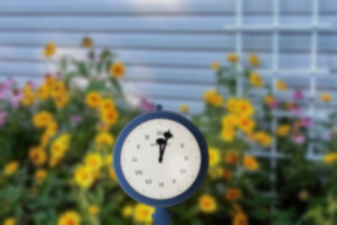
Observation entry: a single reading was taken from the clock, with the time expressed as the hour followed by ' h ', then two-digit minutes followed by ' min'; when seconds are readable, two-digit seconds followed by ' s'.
12 h 03 min
